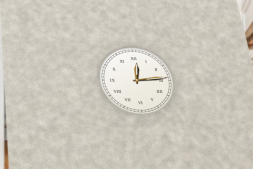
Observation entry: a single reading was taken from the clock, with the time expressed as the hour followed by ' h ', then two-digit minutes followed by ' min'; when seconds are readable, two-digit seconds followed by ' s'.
12 h 14 min
